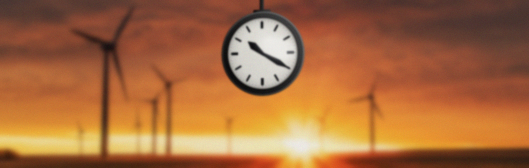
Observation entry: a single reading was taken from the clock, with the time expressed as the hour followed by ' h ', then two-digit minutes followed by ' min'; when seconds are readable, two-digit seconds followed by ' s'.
10 h 20 min
